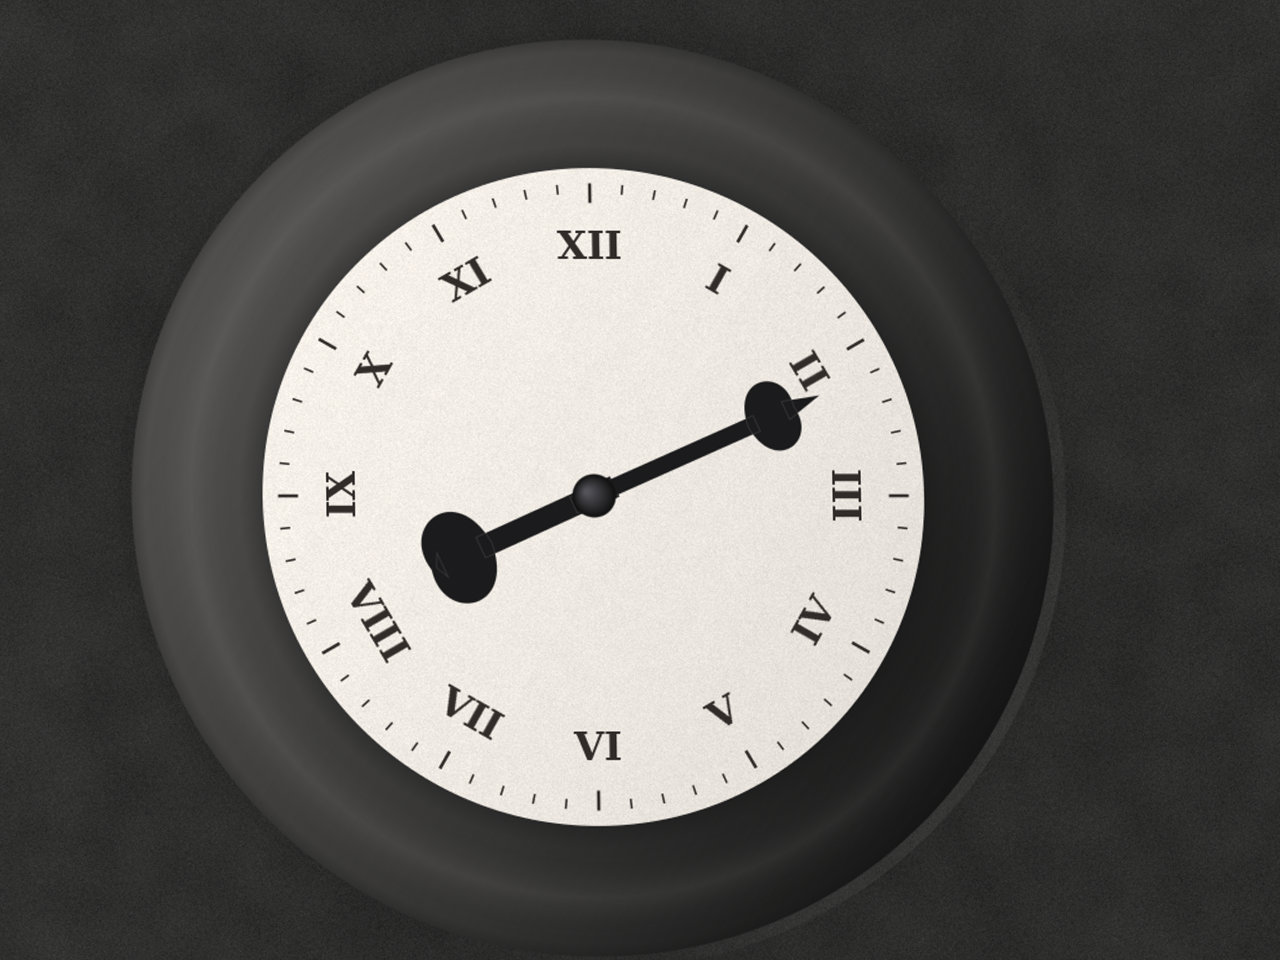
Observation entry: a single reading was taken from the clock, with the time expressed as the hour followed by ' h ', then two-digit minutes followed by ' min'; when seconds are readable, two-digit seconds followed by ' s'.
8 h 11 min
